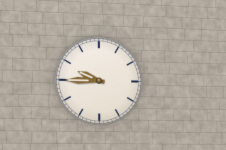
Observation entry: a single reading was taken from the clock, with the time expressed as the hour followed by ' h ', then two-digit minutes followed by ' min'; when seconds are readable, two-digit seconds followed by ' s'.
9 h 45 min
